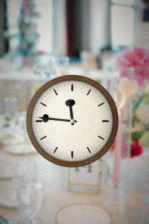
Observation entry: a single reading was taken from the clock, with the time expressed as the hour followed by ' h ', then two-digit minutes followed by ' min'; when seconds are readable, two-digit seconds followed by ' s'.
11 h 46 min
